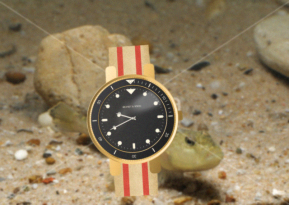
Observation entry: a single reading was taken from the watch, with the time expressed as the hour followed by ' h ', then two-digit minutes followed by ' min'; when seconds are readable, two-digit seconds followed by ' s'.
9 h 41 min
